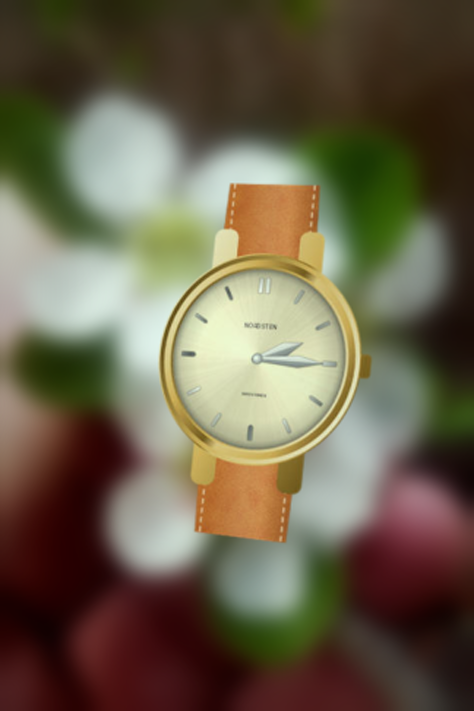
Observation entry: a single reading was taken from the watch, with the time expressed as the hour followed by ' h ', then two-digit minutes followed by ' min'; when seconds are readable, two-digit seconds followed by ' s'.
2 h 15 min
